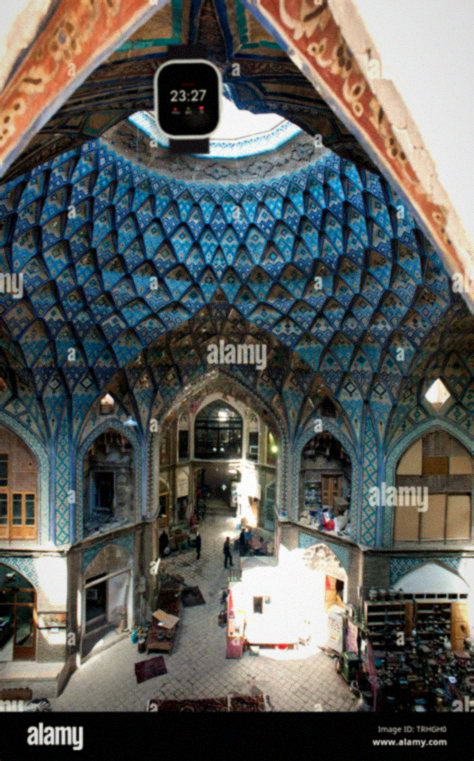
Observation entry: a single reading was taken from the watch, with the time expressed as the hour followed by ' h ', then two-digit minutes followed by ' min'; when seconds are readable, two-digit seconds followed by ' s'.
23 h 27 min
